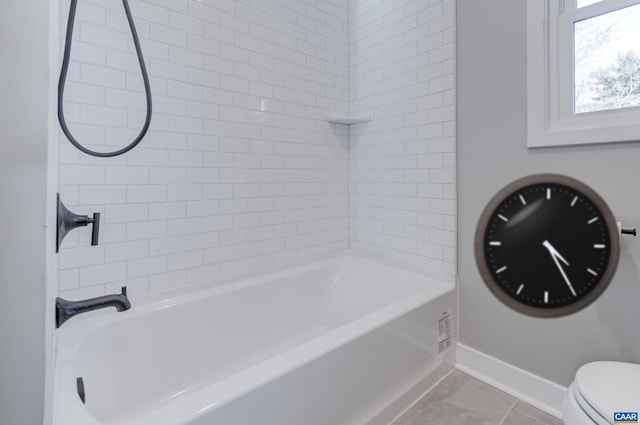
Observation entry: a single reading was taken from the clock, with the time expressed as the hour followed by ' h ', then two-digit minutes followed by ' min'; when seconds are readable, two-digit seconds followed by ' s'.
4 h 25 min
